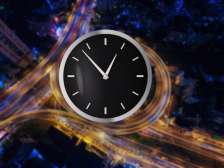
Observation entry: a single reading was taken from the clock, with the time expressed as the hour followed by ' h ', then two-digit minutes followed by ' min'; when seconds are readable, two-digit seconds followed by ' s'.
12 h 53 min
